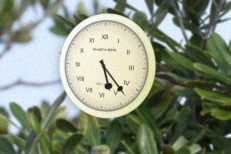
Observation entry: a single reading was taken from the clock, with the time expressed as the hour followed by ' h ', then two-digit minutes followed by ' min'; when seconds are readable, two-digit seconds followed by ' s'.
5 h 23 min
